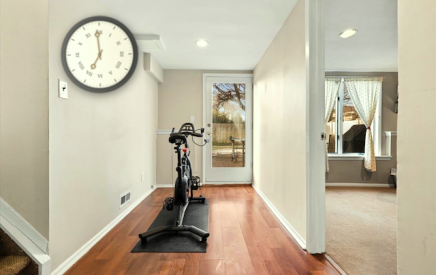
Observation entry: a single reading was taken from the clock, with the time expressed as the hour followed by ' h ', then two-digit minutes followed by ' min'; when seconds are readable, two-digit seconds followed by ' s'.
6 h 59 min
